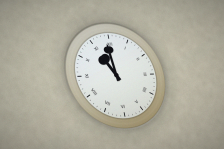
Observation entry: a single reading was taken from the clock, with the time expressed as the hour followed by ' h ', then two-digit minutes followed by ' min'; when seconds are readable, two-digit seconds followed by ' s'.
10 h 59 min
